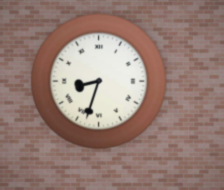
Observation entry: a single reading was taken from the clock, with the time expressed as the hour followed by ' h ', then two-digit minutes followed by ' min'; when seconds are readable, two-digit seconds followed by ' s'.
8 h 33 min
